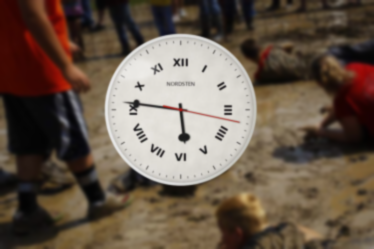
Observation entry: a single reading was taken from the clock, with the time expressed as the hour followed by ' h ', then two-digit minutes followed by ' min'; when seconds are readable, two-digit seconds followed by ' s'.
5 h 46 min 17 s
